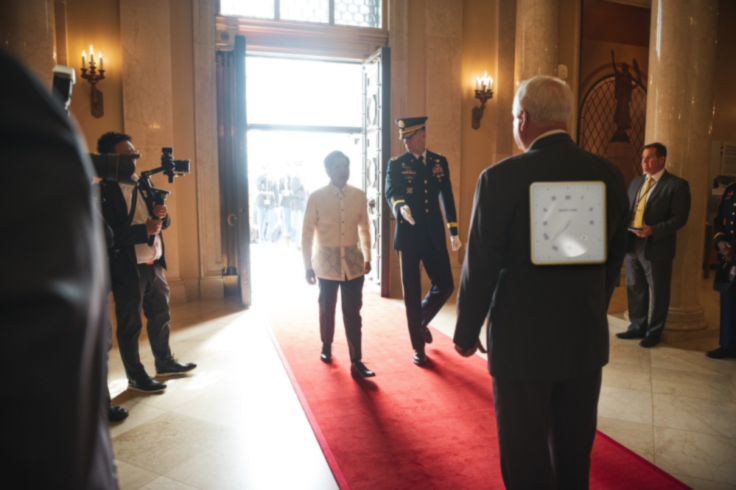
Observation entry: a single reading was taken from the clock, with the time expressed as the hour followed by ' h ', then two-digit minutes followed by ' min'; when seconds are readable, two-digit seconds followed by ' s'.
7 h 37 min
